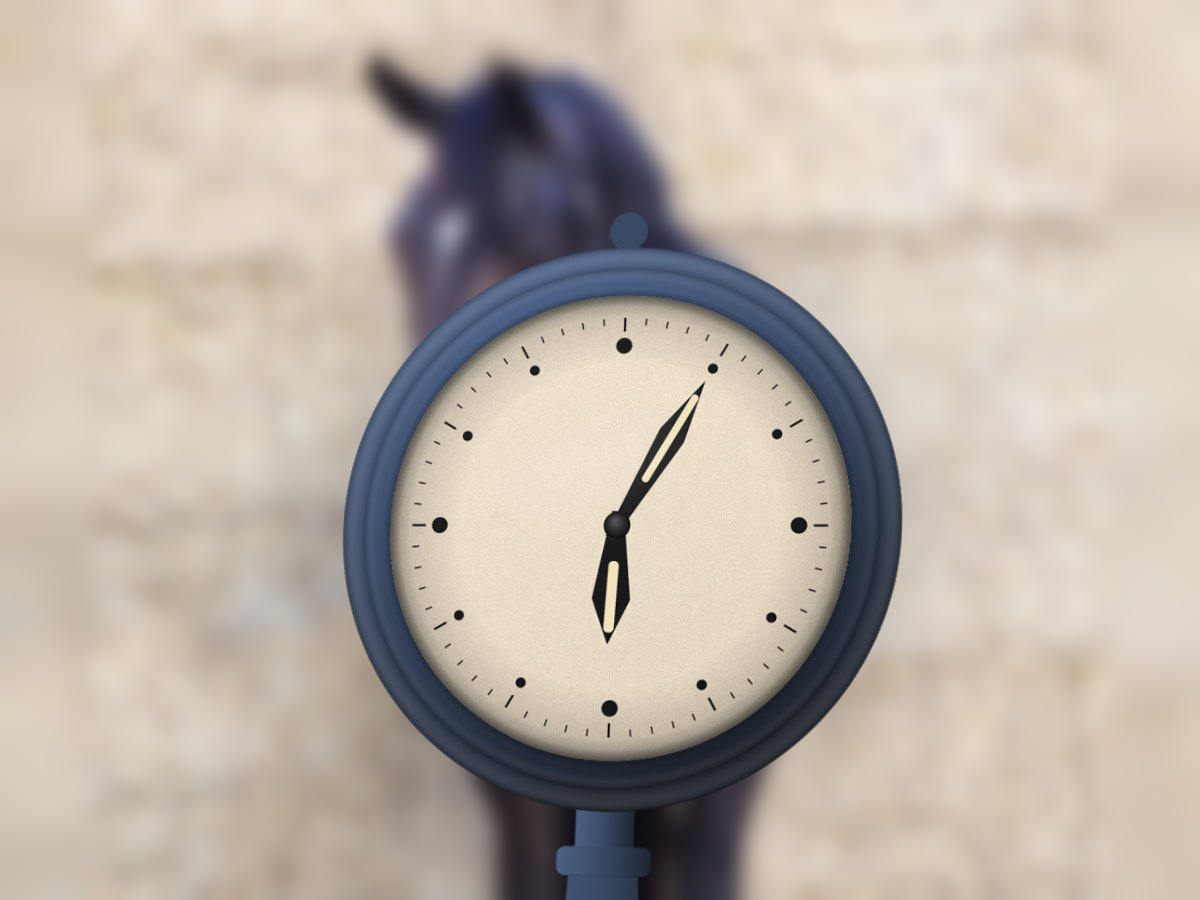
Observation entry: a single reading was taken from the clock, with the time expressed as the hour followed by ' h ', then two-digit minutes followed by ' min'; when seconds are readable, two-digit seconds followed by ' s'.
6 h 05 min
